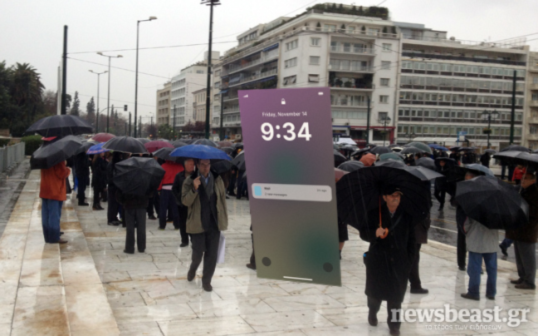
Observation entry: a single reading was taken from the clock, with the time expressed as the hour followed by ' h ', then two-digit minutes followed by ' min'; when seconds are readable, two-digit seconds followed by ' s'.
9 h 34 min
